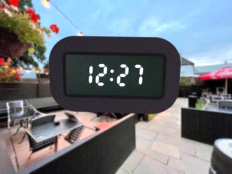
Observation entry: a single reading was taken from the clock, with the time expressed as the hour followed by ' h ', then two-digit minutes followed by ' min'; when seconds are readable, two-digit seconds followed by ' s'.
12 h 27 min
